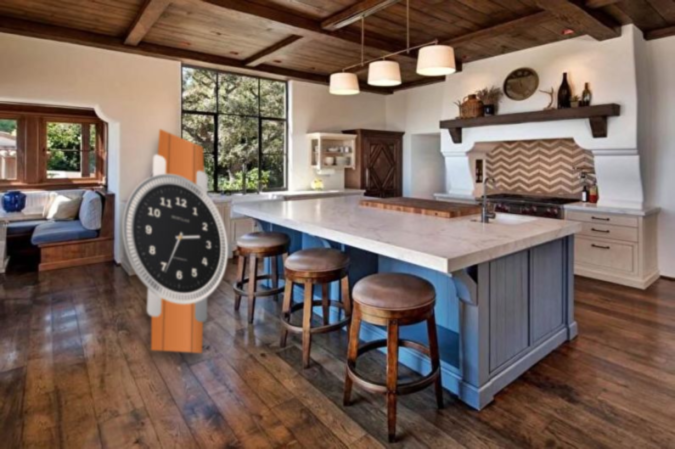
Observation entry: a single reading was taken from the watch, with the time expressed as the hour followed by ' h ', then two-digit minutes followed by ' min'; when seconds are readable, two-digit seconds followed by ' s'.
2 h 34 min
